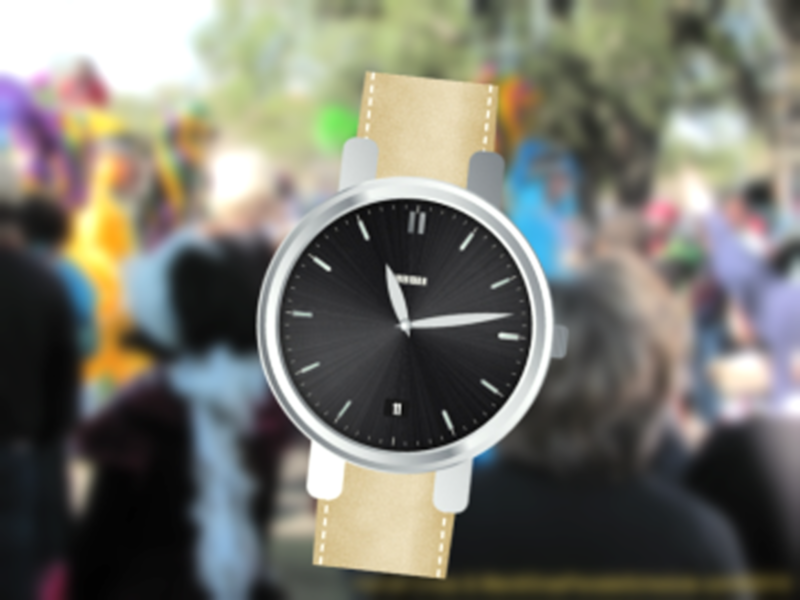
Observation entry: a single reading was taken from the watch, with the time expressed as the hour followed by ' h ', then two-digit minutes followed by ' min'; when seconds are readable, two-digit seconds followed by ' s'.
11 h 13 min
